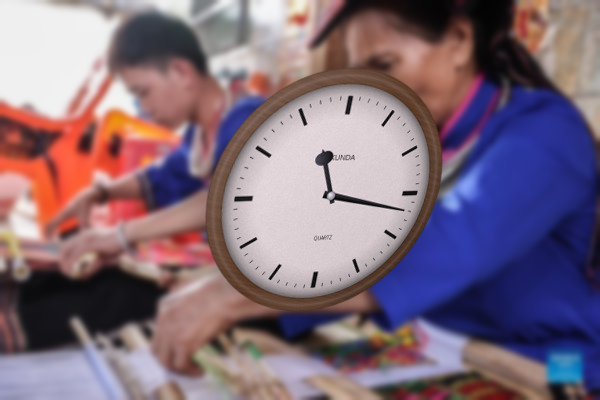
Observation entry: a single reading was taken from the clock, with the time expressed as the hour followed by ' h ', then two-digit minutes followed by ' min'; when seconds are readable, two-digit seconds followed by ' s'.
11 h 17 min
